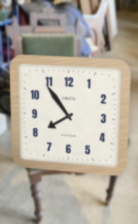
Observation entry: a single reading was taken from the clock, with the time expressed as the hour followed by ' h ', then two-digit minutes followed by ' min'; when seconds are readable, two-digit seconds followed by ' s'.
7 h 54 min
